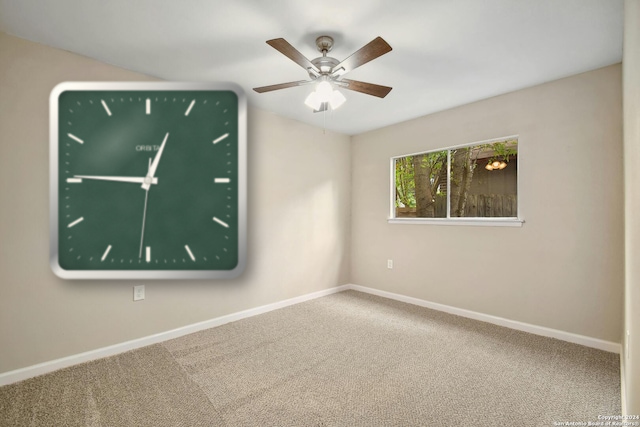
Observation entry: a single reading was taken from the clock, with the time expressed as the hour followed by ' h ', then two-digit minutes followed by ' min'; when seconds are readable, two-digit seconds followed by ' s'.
12 h 45 min 31 s
